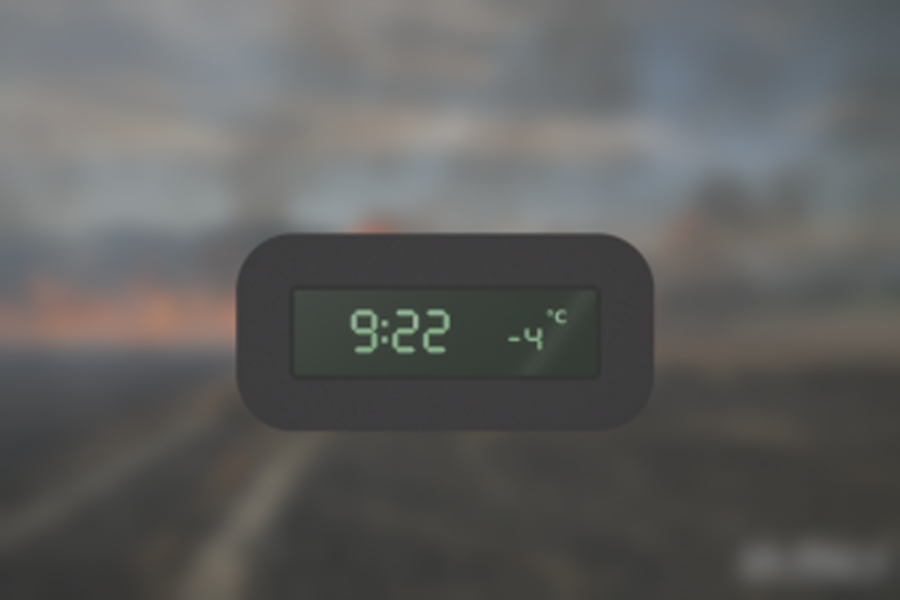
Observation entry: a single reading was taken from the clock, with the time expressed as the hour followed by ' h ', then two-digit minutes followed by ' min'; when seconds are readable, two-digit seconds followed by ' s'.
9 h 22 min
